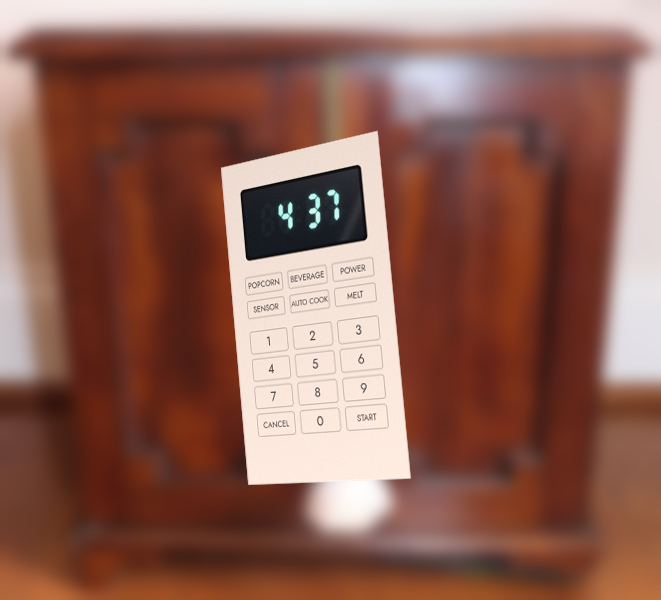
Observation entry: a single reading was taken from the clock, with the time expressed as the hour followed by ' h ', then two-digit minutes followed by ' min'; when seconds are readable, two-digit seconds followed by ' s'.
4 h 37 min
